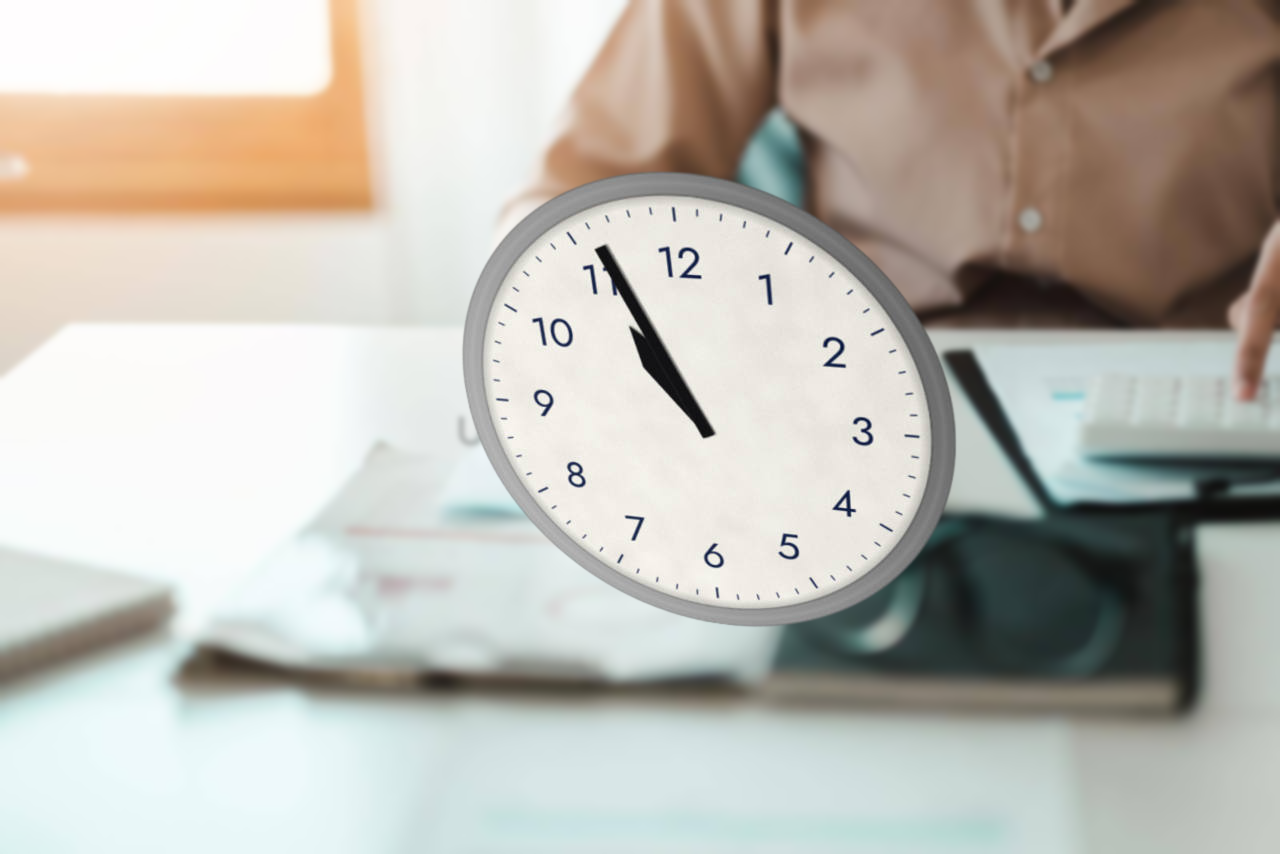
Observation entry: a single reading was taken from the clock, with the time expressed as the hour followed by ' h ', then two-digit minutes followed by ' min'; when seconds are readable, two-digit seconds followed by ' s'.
10 h 56 min
